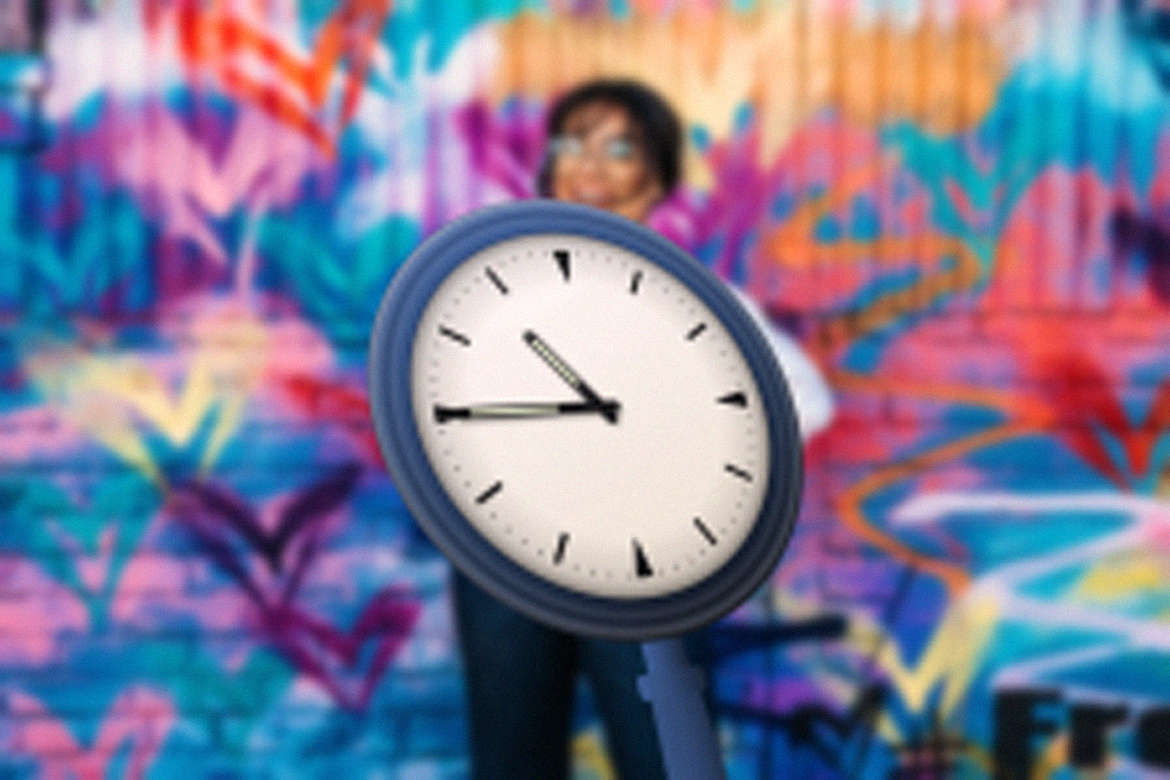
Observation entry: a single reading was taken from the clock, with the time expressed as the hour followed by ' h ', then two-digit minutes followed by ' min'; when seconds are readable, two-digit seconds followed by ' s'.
10 h 45 min
